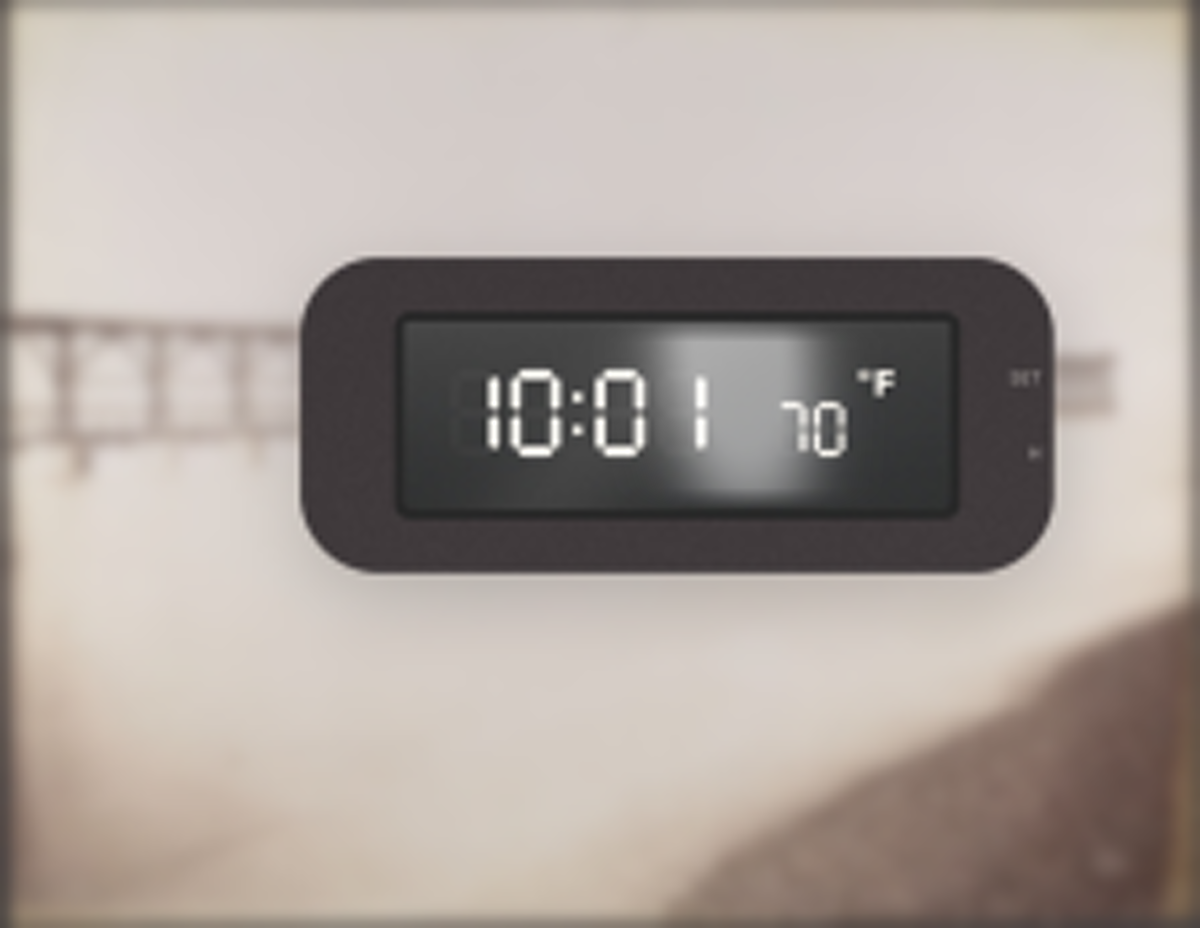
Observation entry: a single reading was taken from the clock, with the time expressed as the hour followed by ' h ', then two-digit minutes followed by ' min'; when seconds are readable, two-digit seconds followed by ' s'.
10 h 01 min
